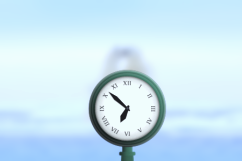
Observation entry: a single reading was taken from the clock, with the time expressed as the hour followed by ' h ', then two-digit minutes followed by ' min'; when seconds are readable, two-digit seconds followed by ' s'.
6 h 52 min
